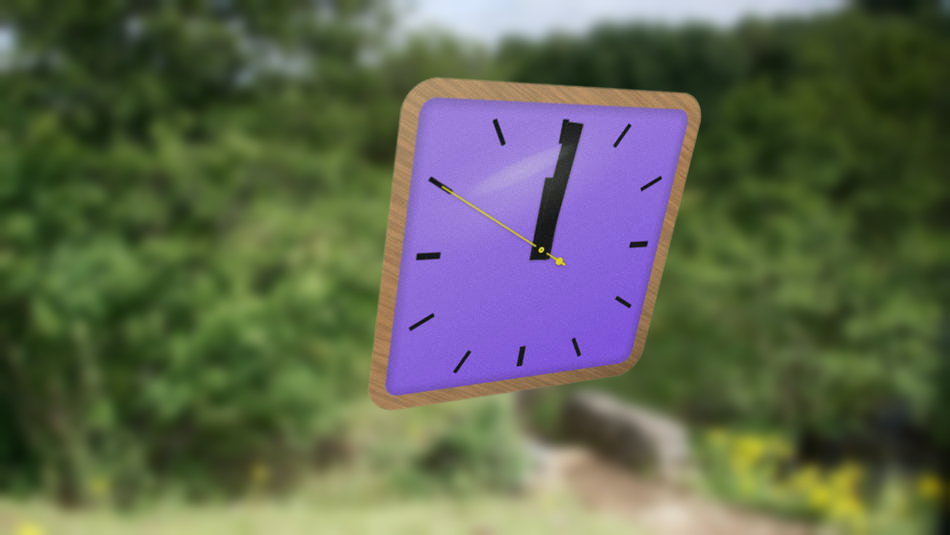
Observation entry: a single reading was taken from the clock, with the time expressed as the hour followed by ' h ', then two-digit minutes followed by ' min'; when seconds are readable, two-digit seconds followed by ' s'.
12 h 00 min 50 s
